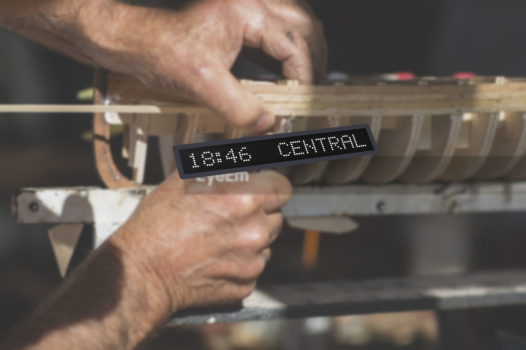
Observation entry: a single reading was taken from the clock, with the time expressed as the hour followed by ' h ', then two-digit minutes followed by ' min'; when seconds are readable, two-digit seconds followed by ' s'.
18 h 46 min
